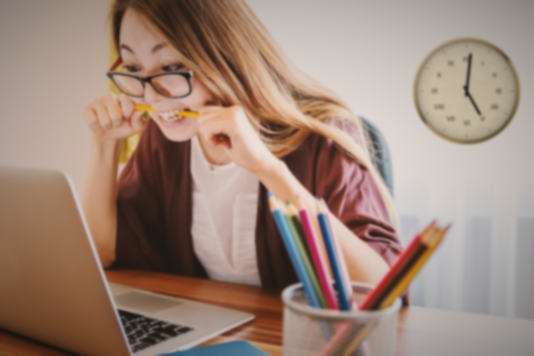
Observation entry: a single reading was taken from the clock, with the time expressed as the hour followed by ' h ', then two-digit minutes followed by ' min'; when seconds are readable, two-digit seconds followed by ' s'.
5 h 01 min
